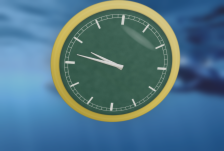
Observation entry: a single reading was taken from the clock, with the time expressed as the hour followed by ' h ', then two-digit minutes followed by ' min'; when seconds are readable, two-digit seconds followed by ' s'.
9 h 47 min
